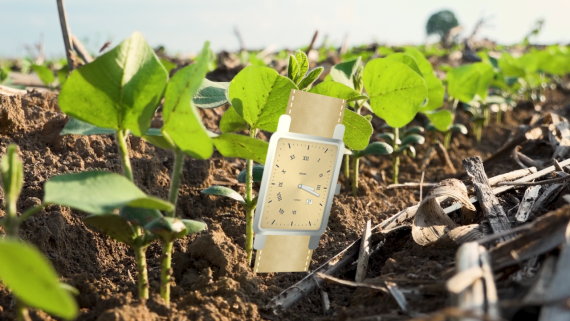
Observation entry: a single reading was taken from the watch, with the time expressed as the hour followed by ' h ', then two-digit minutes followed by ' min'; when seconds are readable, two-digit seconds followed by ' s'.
3 h 18 min
